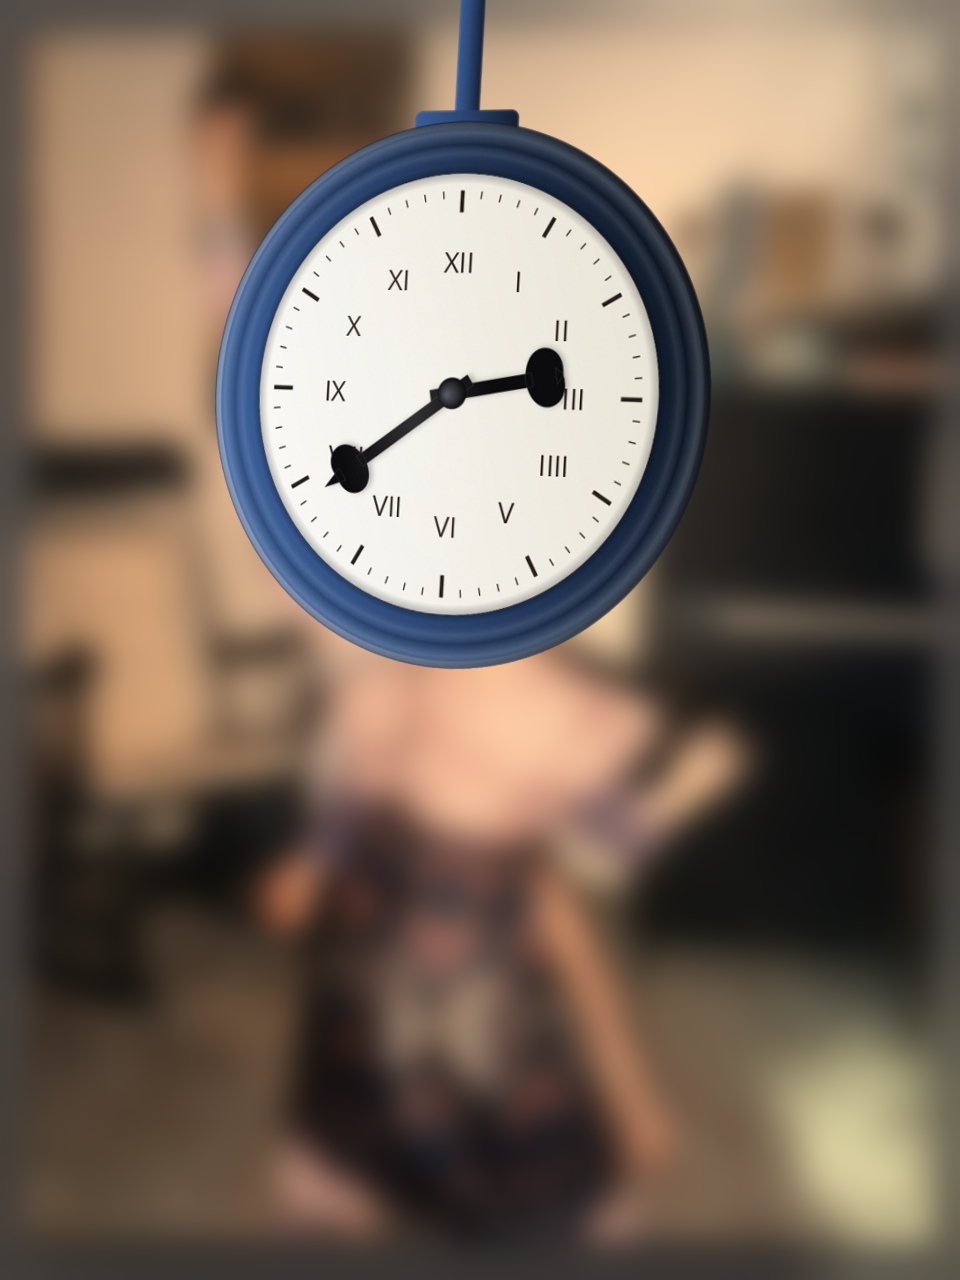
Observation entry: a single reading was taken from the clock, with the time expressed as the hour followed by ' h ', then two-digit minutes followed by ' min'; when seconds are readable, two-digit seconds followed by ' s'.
2 h 39 min
